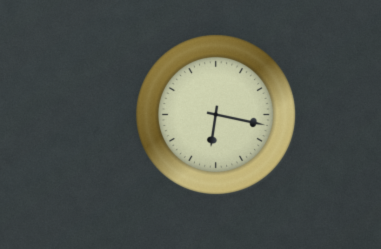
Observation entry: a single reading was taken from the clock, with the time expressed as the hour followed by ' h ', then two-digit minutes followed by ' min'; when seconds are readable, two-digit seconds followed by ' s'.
6 h 17 min
